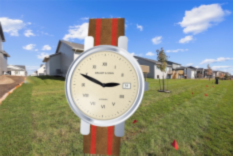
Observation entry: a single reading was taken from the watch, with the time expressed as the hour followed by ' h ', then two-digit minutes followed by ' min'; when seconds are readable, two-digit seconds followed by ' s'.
2 h 49 min
